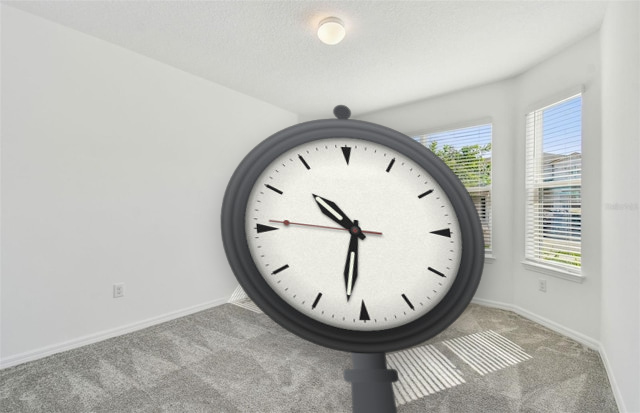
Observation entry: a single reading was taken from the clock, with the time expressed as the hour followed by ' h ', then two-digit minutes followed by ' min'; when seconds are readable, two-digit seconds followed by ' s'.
10 h 31 min 46 s
